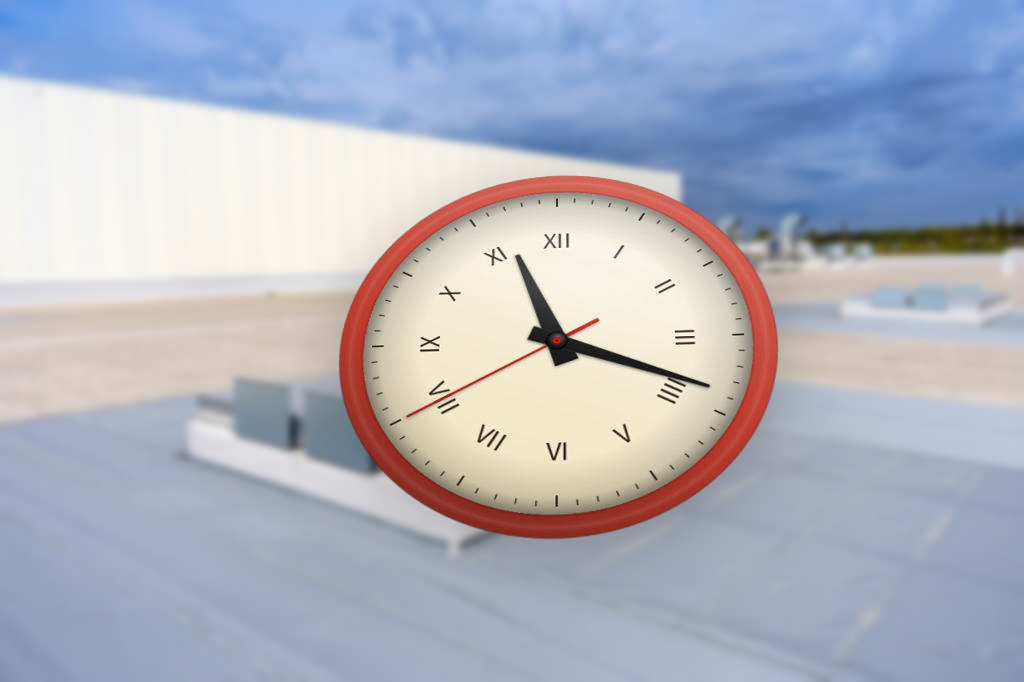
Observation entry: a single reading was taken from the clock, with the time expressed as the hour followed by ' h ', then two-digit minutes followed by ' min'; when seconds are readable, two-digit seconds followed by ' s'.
11 h 18 min 40 s
